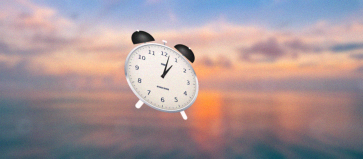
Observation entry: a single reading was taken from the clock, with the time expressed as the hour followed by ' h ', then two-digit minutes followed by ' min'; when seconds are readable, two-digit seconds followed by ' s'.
1 h 02 min
